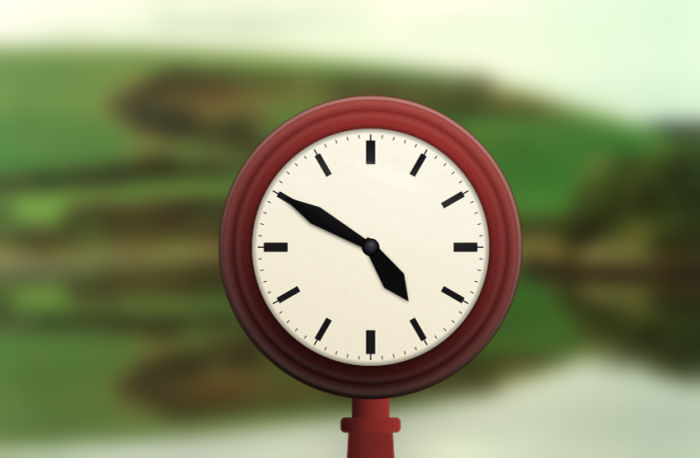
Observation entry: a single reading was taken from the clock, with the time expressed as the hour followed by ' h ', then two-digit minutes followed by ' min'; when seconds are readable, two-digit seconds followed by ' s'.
4 h 50 min
